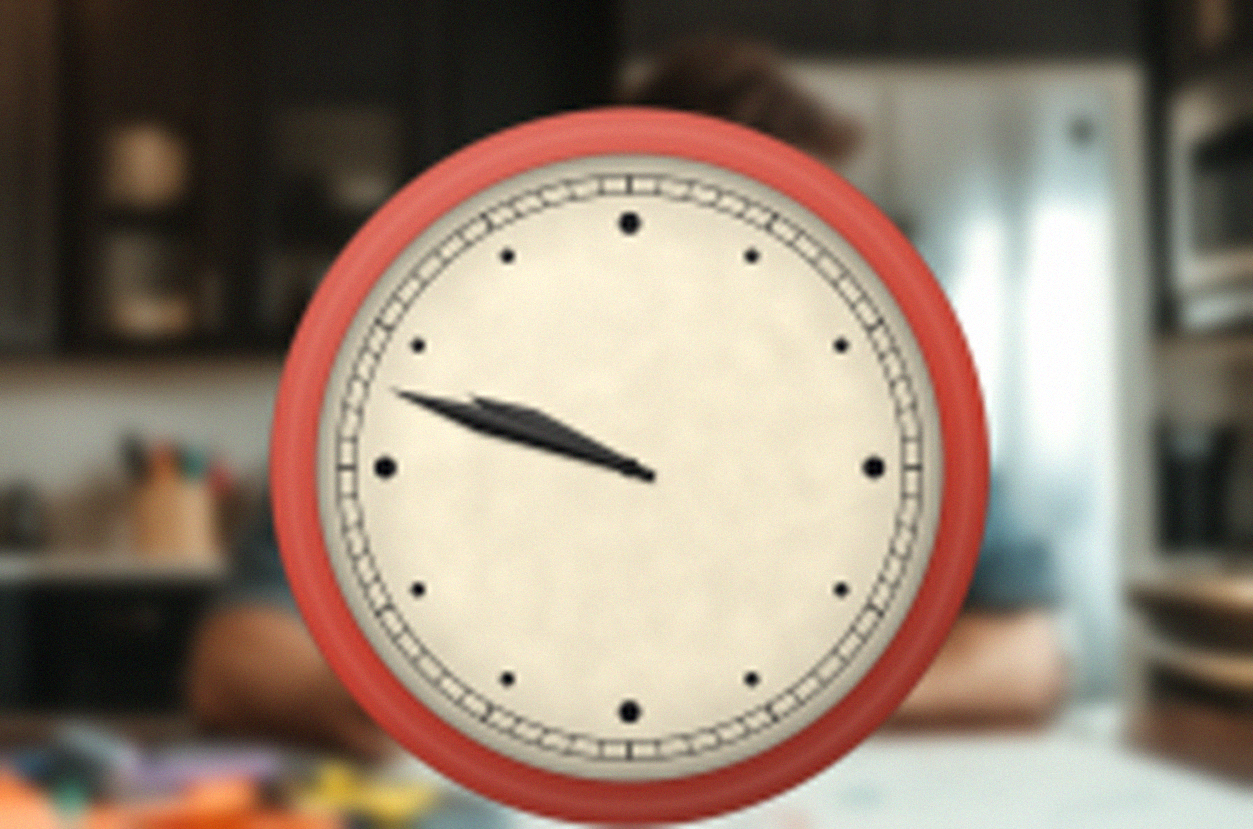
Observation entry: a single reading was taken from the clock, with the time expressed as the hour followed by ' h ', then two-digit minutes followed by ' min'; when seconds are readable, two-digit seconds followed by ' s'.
9 h 48 min
